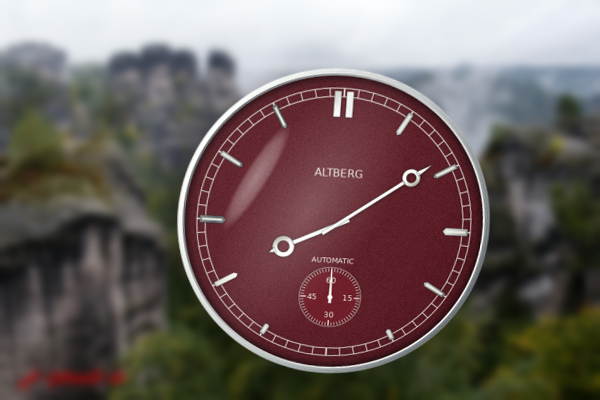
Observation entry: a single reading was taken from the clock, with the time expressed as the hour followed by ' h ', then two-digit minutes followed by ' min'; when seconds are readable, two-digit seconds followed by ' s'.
8 h 09 min
